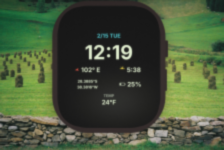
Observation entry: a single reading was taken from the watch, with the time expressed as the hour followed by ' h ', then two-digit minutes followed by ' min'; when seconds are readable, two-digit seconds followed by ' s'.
12 h 19 min
